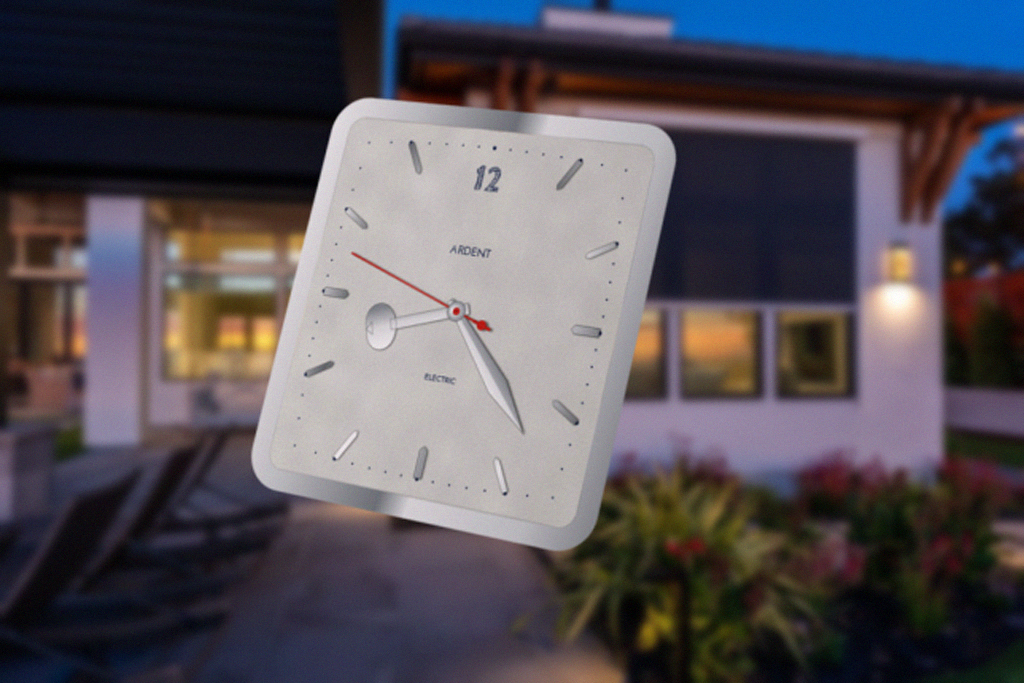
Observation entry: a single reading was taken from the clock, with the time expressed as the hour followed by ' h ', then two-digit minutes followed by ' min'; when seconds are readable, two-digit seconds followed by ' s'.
8 h 22 min 48 s
